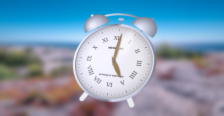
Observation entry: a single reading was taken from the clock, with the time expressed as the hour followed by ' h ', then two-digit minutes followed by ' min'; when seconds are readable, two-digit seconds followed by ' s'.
5 h 01 min
